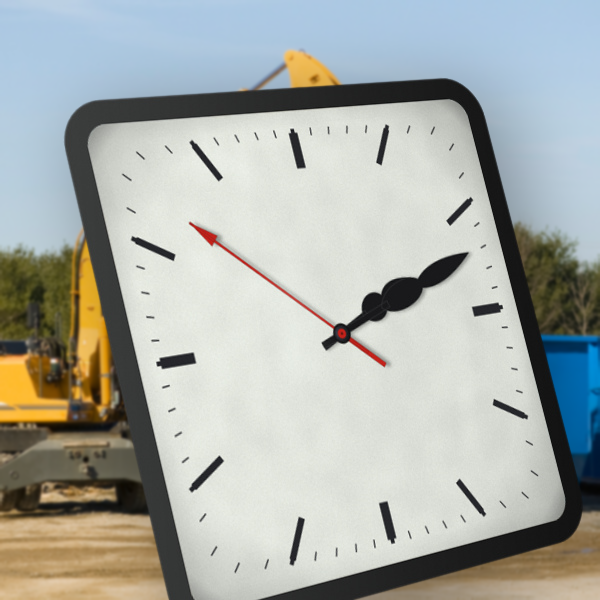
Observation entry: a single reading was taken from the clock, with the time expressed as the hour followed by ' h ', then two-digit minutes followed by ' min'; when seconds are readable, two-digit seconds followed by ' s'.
2 h 11 min 52 s
